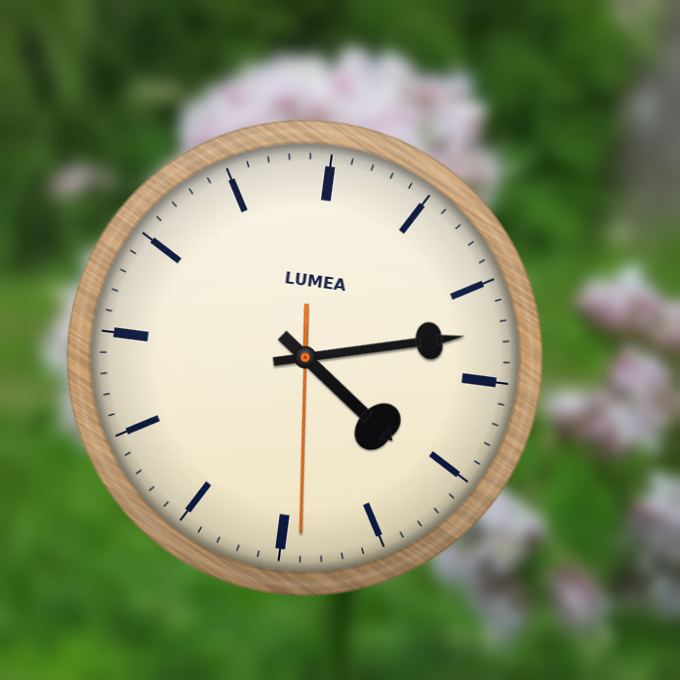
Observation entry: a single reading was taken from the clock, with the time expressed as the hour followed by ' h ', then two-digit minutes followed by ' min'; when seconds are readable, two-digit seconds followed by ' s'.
4 h 12 min 29 s
